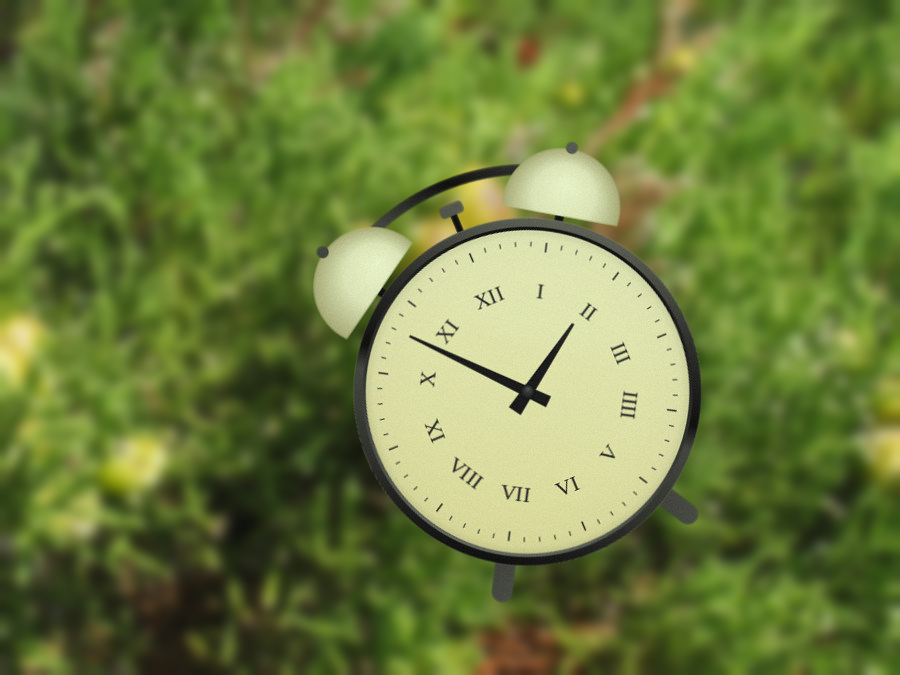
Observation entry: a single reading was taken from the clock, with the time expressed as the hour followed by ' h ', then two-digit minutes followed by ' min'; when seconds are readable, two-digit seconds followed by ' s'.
1 h 53 min
